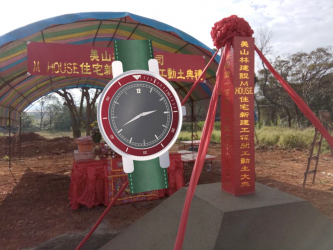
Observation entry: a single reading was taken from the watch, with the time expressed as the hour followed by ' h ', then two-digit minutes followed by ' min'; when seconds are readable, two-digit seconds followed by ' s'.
2 h 41 min
